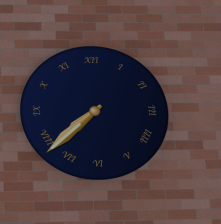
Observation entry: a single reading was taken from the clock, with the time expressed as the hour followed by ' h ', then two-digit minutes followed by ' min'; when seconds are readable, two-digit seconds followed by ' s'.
7 h 38 min
